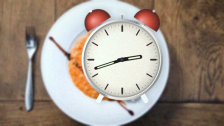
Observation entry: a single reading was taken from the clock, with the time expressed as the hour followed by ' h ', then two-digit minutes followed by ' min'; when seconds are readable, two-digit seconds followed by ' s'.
2 h 42 min
